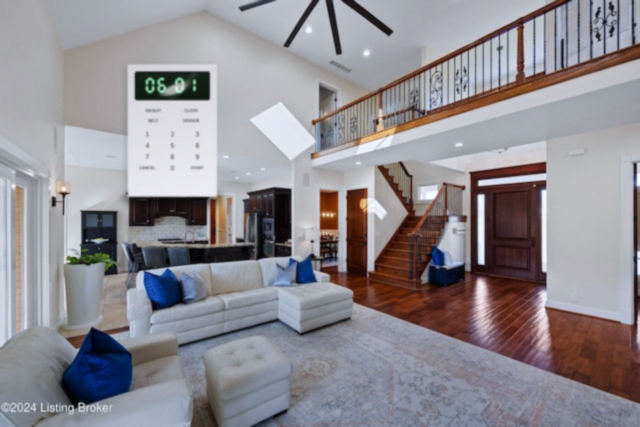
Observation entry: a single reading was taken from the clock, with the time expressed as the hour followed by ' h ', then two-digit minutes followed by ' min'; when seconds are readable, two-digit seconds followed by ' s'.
6 h 01 min
